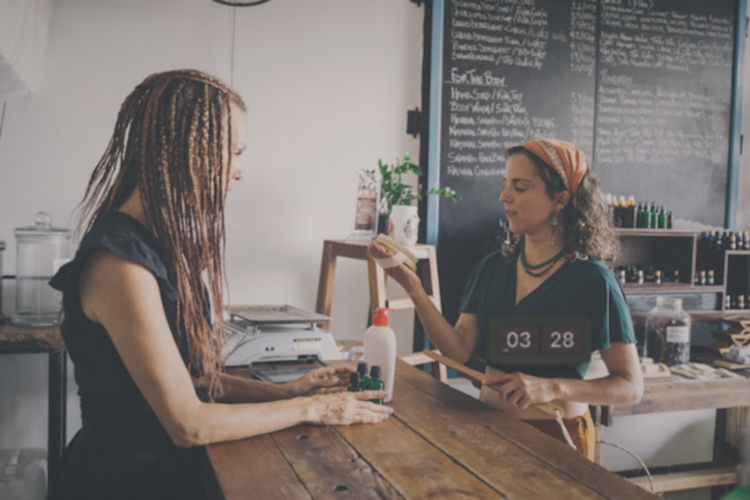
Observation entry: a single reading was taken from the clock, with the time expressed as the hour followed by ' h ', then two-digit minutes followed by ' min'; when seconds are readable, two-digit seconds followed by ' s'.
3 h 28 min
